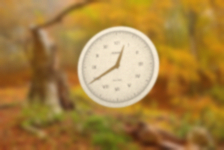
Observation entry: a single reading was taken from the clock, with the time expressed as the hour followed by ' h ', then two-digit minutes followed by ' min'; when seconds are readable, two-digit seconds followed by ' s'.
12 h 40 min
